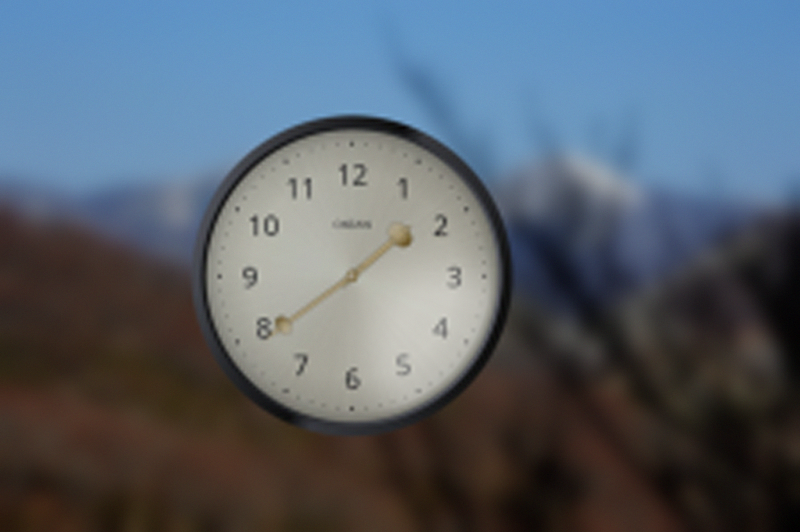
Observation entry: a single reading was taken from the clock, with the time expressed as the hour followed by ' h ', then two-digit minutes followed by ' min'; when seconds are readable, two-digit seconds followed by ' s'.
1 h 39 min
